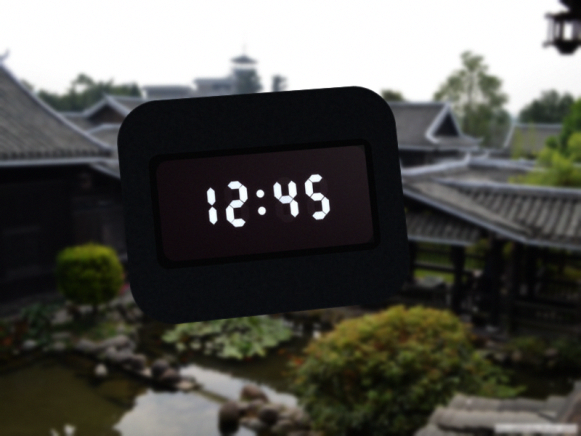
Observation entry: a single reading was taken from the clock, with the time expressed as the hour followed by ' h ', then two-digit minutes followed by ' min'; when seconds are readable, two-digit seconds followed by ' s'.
12 h 45 min
